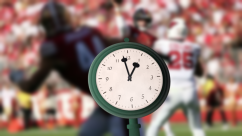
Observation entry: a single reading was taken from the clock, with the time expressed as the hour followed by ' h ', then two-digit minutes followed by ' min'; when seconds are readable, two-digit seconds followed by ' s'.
12 h 58 min
